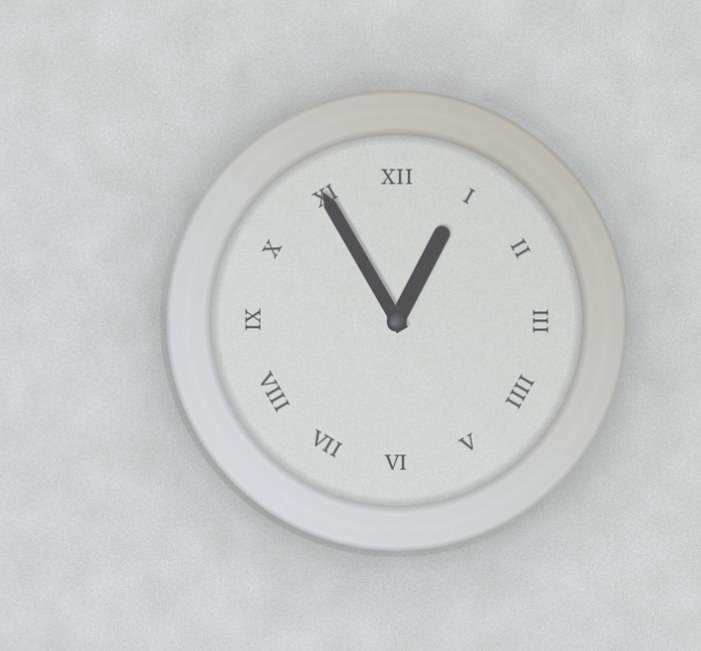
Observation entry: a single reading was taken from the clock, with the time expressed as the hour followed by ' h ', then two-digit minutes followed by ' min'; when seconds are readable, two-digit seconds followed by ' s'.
12 h 55 min
